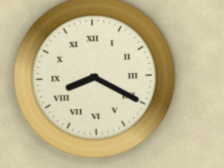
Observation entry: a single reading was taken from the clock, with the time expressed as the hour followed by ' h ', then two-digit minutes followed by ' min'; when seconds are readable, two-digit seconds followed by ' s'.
8 h 20 min
